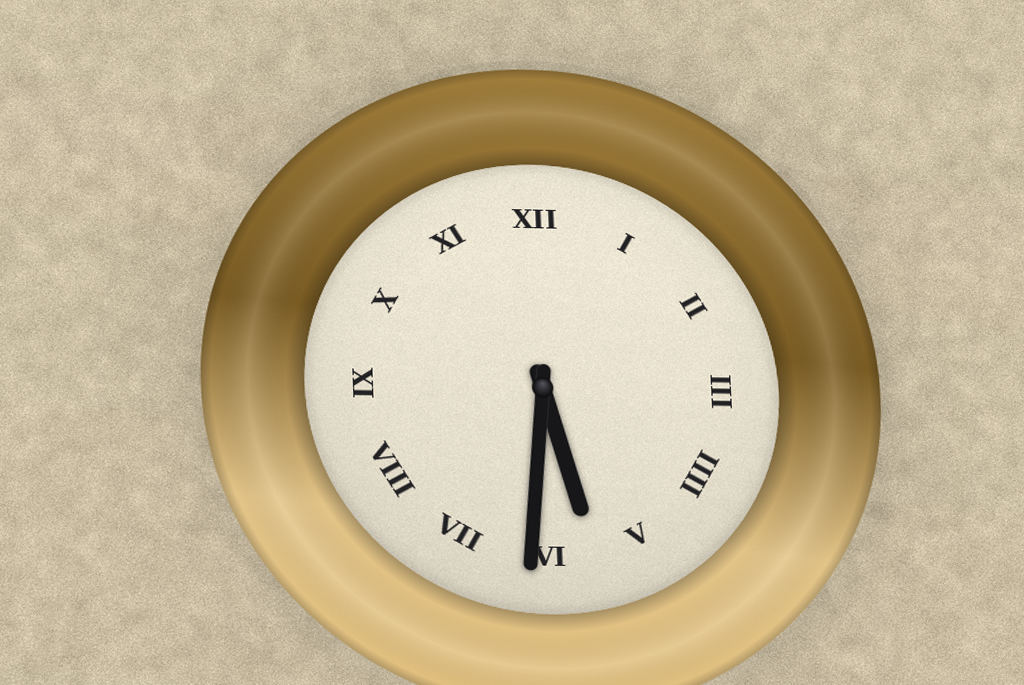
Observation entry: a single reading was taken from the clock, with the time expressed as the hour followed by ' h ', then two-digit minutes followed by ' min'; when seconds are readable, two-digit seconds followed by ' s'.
5 h 31 min
